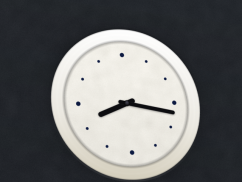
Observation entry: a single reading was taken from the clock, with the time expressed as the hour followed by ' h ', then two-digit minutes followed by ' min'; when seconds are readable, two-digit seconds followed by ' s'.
8 h 17 min
